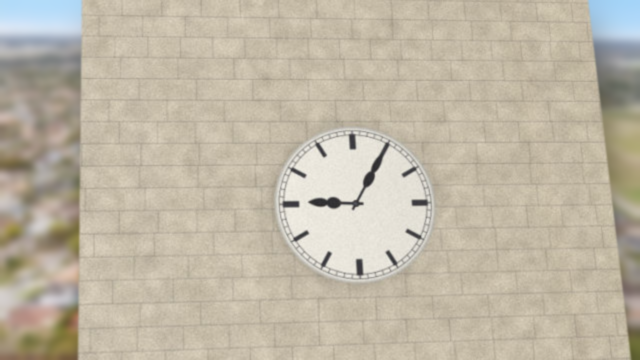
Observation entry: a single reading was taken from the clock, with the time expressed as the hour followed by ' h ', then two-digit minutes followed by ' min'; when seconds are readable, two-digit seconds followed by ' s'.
9 h 05 min
